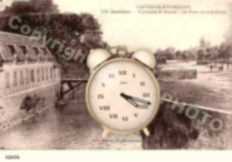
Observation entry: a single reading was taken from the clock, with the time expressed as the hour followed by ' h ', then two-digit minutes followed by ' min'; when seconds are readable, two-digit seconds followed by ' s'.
4 h 18 min
